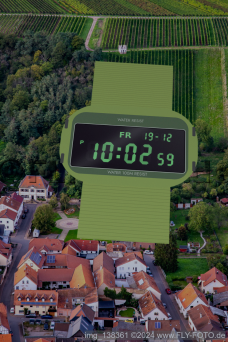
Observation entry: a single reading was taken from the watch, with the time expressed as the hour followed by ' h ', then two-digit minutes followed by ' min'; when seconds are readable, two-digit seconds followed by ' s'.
10 h 02 min 59 s
